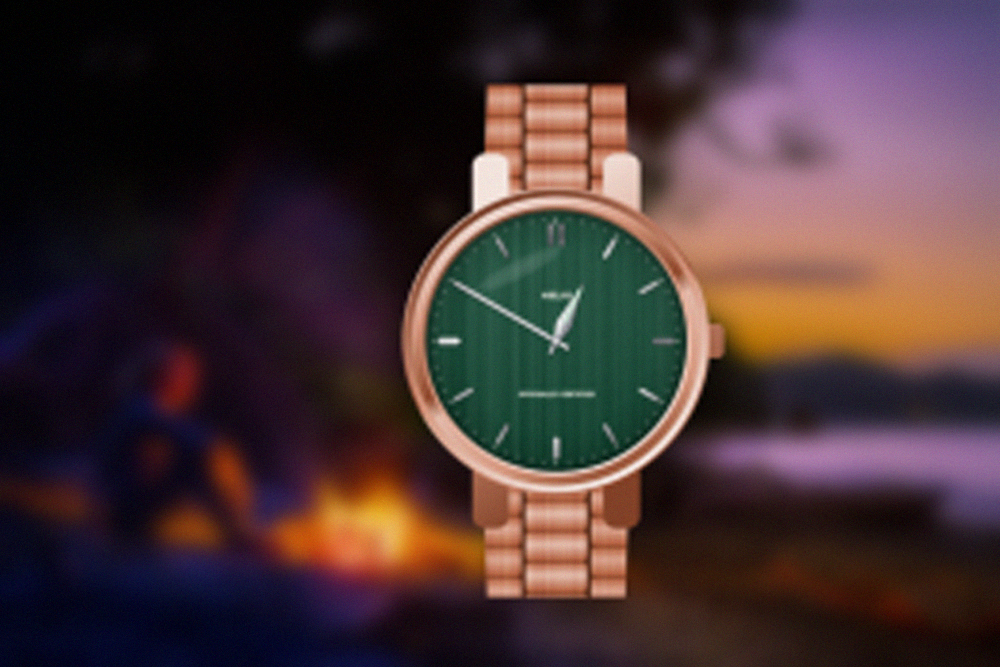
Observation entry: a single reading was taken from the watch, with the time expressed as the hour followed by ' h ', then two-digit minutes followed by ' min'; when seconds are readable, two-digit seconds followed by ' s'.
12 h 50 min
